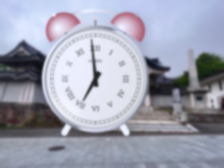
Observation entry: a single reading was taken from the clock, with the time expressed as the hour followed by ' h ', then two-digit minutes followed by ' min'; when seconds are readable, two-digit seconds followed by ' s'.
6 h 59 min
